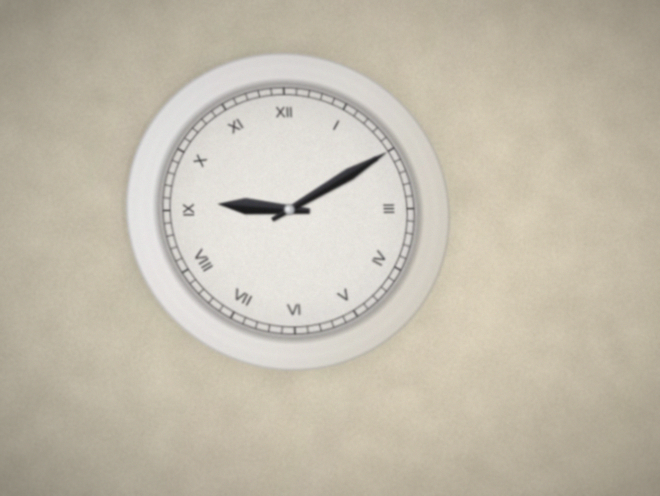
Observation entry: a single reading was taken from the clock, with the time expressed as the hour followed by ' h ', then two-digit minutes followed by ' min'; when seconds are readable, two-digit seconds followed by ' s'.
9 h 10 min
